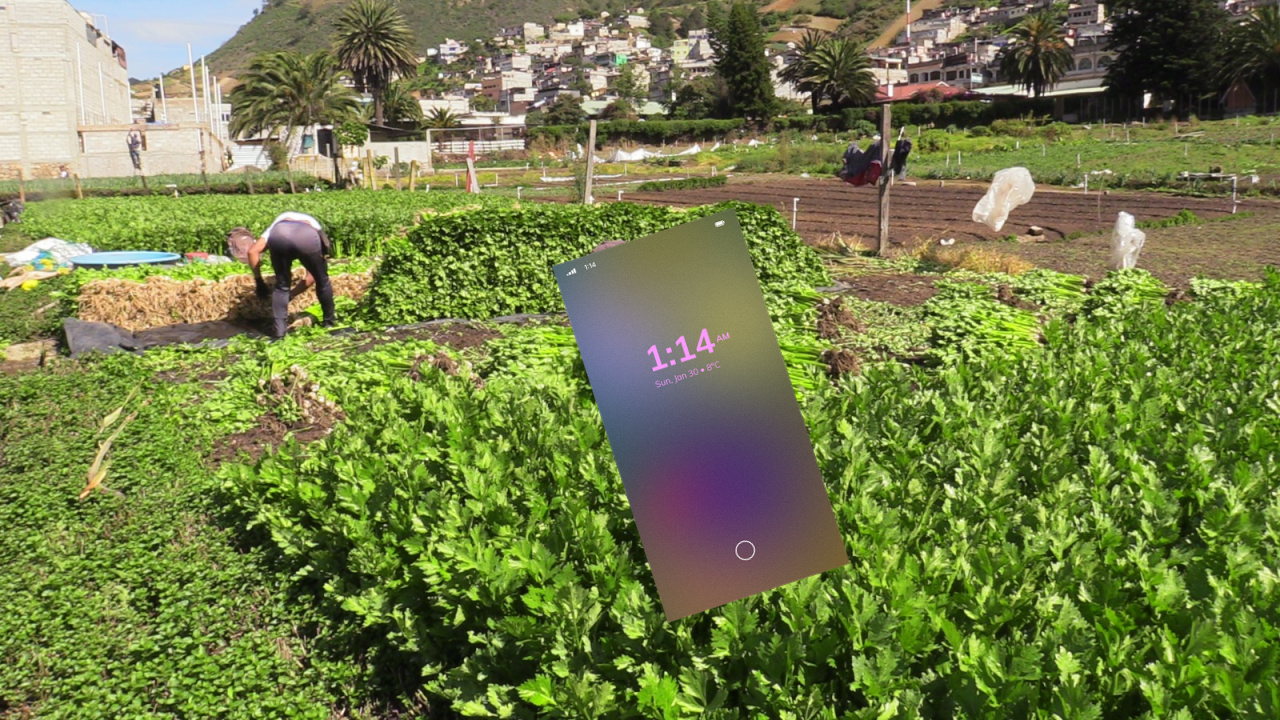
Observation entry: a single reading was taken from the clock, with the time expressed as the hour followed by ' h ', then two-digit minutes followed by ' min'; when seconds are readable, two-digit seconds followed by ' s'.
1 h 14 min
